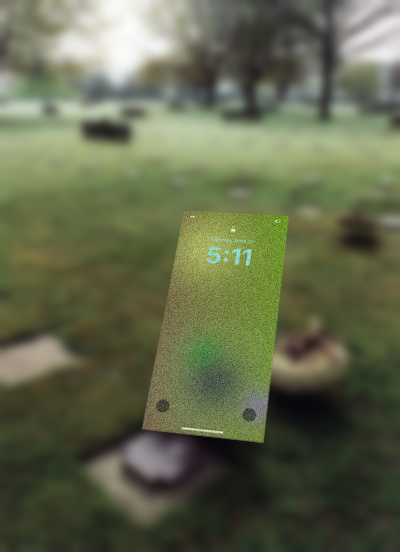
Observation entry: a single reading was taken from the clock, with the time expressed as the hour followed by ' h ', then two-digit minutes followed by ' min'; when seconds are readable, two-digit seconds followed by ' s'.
5 h 11 min
